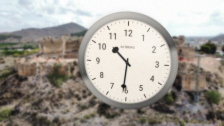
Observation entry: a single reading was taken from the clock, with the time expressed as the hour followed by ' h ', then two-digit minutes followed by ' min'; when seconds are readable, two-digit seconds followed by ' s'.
10 h 31 min
